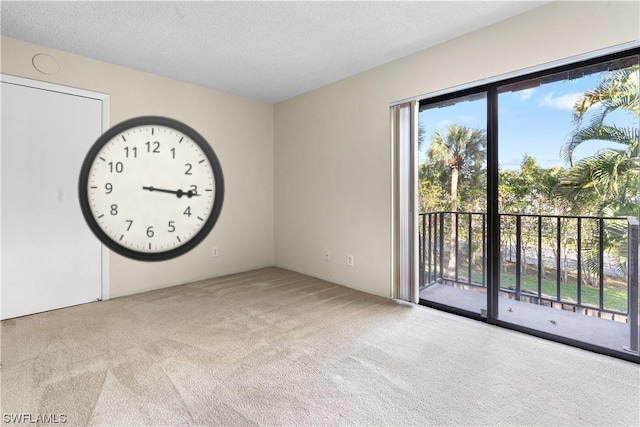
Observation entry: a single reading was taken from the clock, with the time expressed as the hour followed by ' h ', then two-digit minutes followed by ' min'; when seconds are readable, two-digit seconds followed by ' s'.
3 h 16 min
